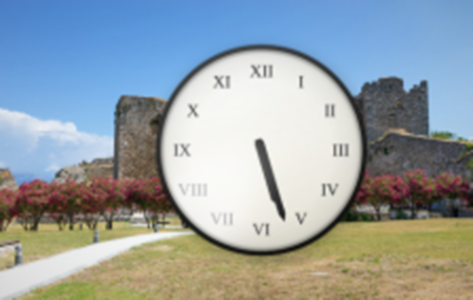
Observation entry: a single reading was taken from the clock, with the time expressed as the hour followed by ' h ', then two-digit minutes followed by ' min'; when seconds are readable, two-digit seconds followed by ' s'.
5 h 27 min
